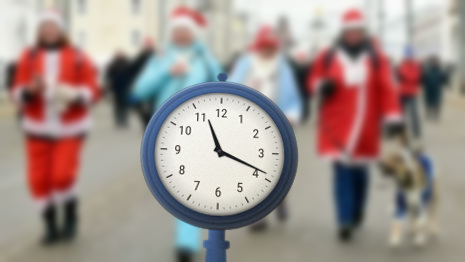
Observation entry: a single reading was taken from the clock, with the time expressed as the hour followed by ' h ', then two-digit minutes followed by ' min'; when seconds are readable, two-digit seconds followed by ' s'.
11 h 19 min
